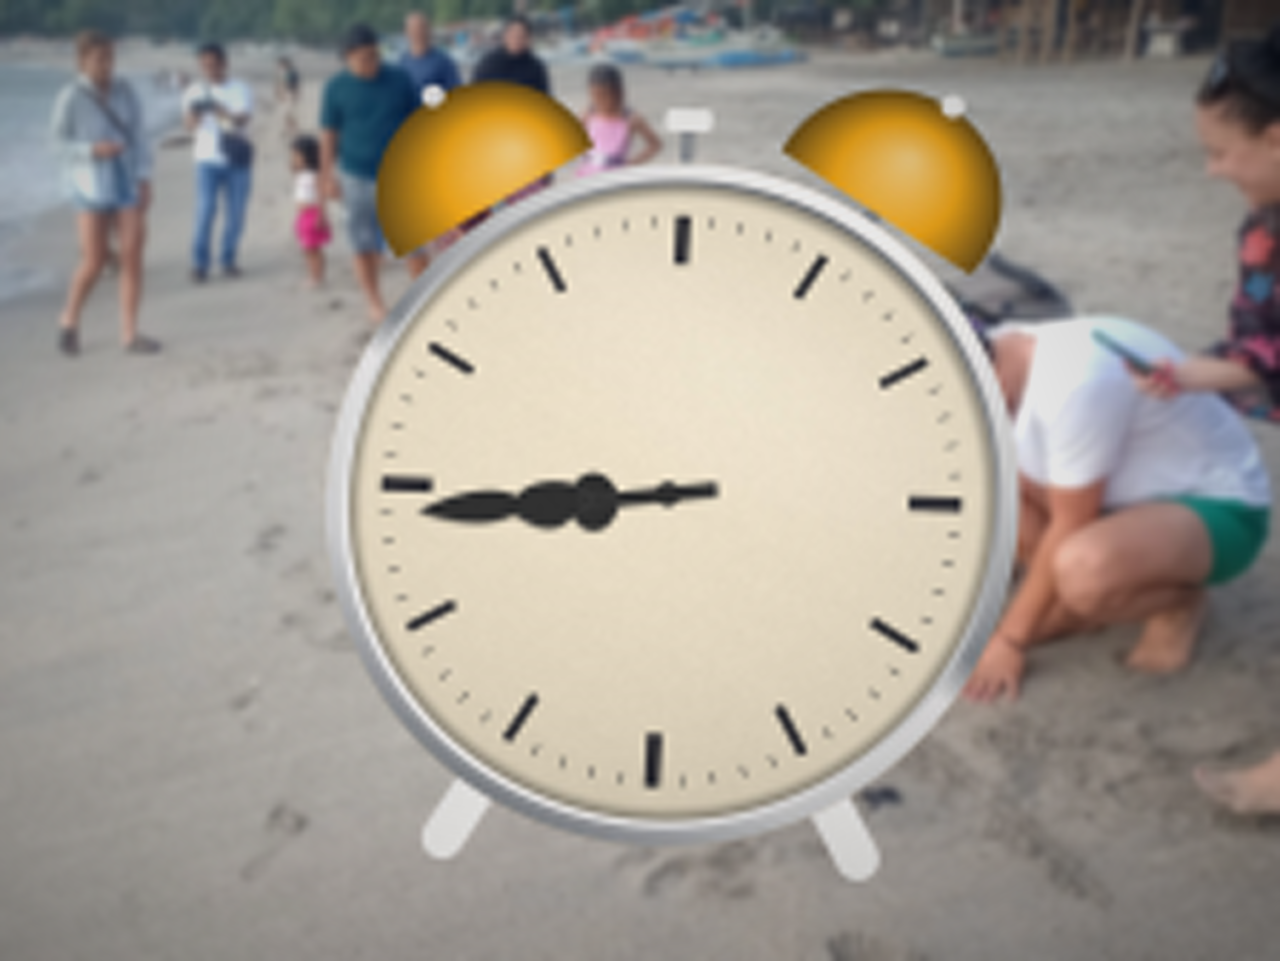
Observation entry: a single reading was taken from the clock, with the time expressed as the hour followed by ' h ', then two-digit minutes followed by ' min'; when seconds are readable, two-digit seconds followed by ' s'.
8 h 44 min
